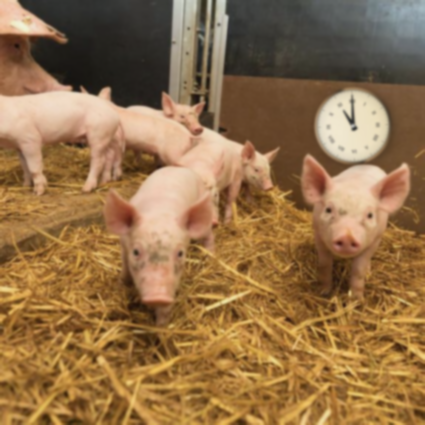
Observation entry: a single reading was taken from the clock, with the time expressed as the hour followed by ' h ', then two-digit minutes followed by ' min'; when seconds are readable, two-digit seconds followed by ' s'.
11 h 00 min
